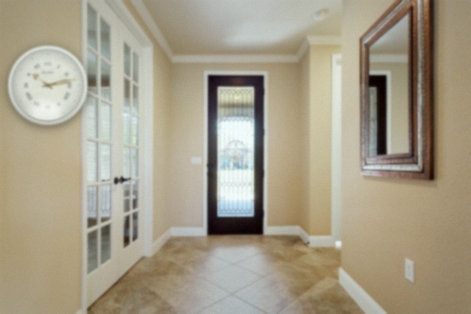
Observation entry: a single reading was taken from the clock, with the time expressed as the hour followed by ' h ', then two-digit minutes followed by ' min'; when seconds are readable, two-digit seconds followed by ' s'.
10 h 13 min
